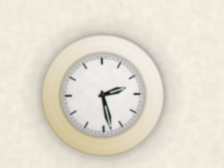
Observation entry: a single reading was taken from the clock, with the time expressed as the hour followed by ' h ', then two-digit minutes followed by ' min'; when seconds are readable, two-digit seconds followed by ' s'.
2 h 28 min
